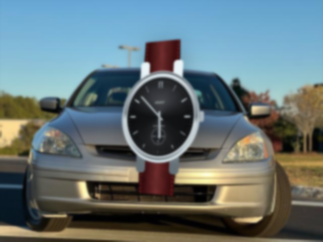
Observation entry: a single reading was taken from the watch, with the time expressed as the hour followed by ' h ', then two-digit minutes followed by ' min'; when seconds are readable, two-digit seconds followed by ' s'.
5 h 52 min
